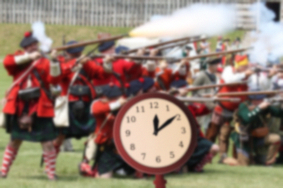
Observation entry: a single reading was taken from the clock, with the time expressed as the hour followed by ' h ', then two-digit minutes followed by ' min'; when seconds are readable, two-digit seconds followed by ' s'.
12 h 09 min
